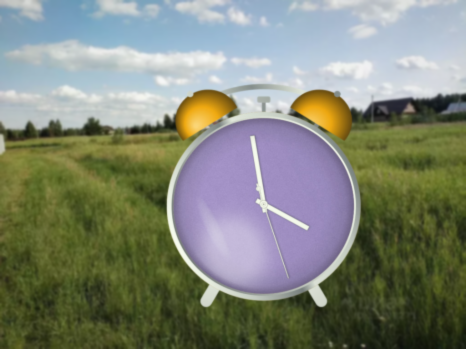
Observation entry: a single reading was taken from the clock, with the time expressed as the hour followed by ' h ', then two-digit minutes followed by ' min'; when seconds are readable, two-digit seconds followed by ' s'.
3 h 58 min 27 s
